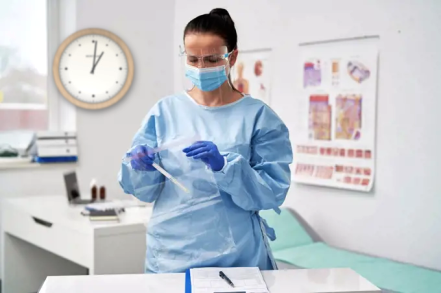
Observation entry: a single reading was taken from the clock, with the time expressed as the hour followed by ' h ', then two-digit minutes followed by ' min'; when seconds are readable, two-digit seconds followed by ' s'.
1 h 01 min
